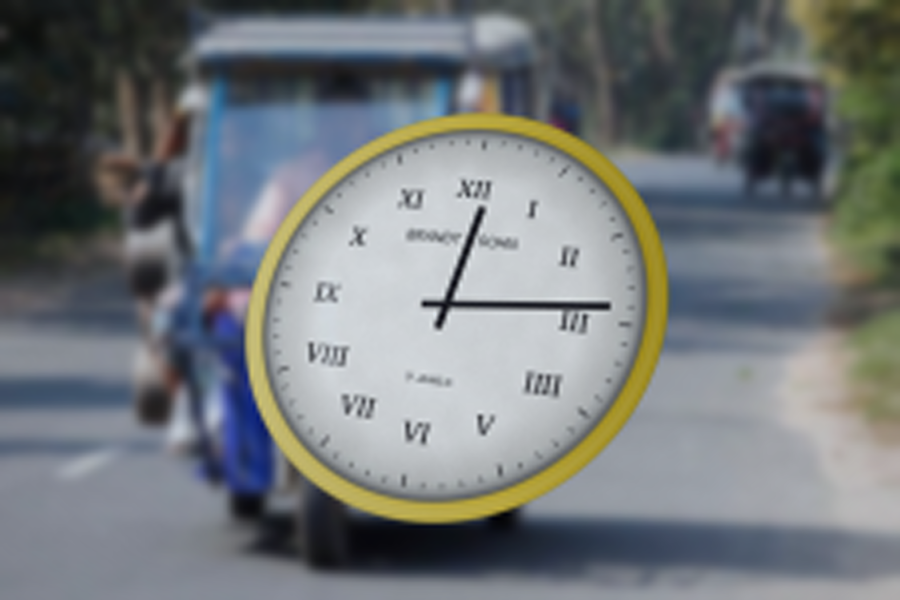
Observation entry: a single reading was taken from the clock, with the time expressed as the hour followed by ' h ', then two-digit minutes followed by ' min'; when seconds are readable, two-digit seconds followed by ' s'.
12 h 14 min
